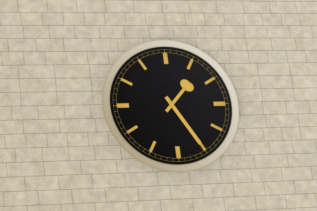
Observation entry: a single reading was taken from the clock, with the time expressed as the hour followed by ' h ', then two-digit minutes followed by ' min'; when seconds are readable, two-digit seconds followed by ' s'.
1 h 25 min
